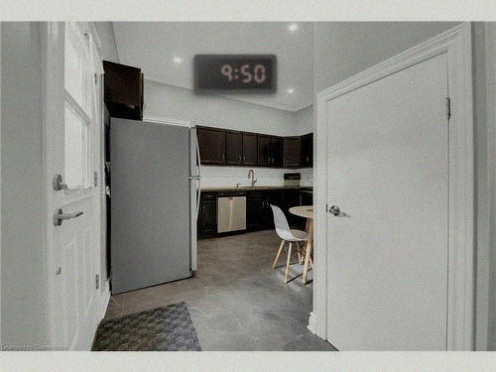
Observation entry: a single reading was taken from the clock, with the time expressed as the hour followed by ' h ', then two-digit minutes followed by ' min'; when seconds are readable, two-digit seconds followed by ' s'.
9 h 50 min
